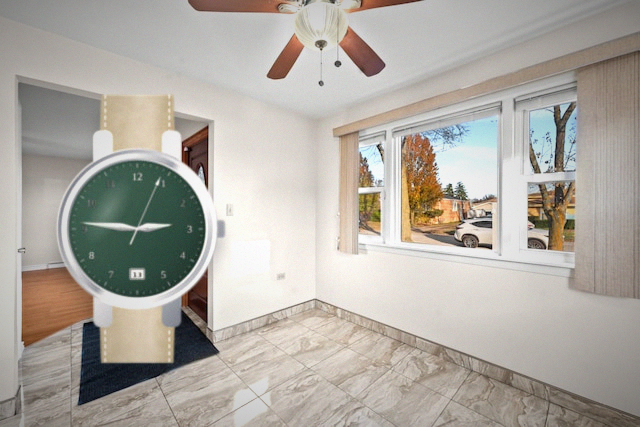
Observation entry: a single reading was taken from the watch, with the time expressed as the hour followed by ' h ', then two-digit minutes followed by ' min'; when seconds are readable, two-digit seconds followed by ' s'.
2 h 46 min 04 s
